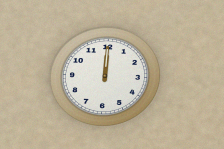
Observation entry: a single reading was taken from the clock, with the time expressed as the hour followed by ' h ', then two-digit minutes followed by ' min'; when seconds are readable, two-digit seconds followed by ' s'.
12 h 00 min
